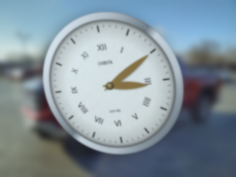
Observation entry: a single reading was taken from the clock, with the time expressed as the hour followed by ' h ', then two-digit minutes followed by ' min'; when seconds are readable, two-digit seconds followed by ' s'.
3 h 10 min
